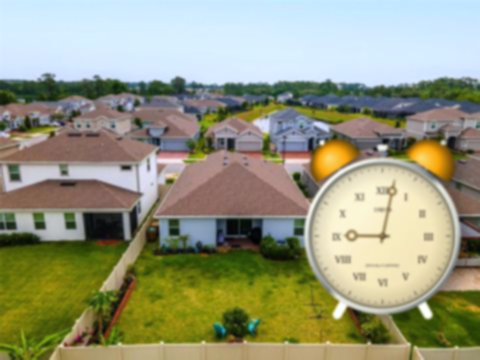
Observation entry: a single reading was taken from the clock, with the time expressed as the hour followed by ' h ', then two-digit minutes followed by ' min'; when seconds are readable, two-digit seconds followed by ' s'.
9 h 02 min
